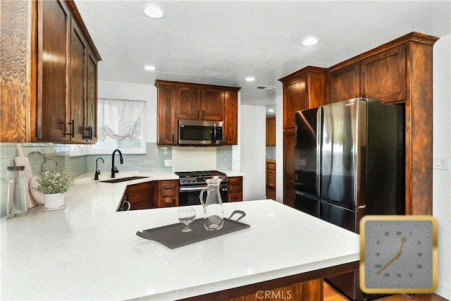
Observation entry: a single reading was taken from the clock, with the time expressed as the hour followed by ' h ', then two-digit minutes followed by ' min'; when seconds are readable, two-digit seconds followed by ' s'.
12 h 38 min
